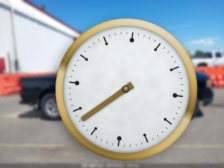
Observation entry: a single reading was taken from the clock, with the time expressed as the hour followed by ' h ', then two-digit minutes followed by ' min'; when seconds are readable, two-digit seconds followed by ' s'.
7 h 38 min
